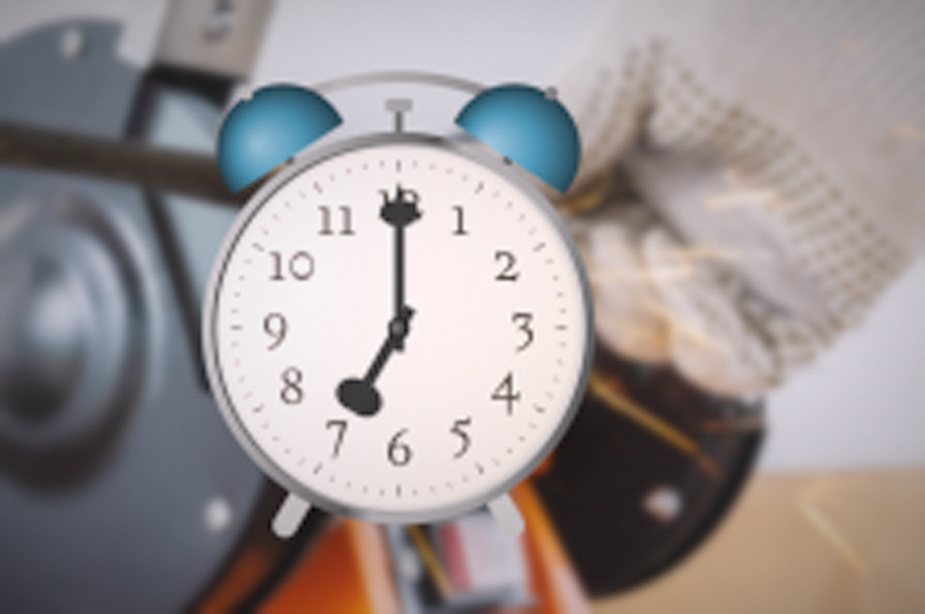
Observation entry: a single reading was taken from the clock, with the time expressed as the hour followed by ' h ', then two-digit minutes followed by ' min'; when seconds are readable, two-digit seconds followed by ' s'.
7 h 00 min
